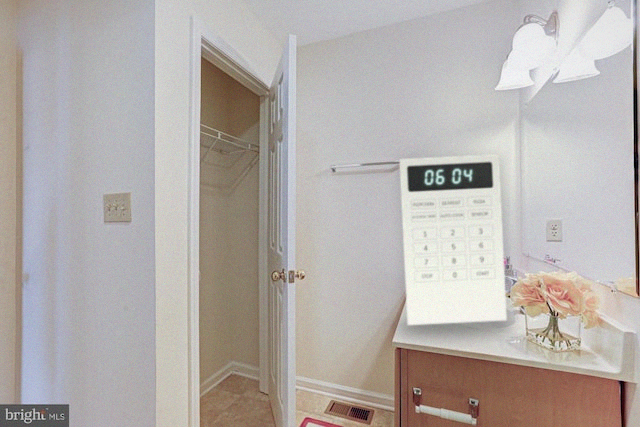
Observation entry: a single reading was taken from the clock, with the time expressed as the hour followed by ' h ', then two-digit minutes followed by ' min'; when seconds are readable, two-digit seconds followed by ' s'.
6 h 04 min
